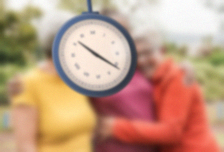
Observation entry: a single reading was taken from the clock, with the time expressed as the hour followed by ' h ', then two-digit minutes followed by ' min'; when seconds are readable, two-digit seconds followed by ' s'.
10 h 21 min
